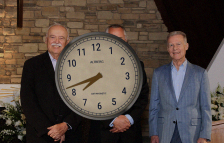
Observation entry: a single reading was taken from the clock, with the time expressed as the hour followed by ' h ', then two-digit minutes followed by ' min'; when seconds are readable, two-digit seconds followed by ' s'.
7 h 42 min
